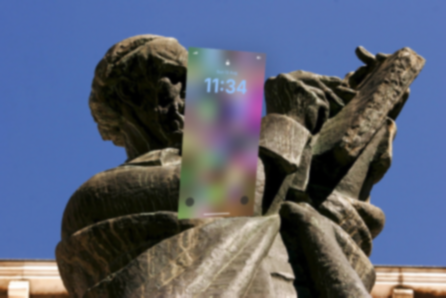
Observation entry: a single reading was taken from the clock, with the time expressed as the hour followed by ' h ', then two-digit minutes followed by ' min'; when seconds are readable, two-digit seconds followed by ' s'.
11 h 34 min
